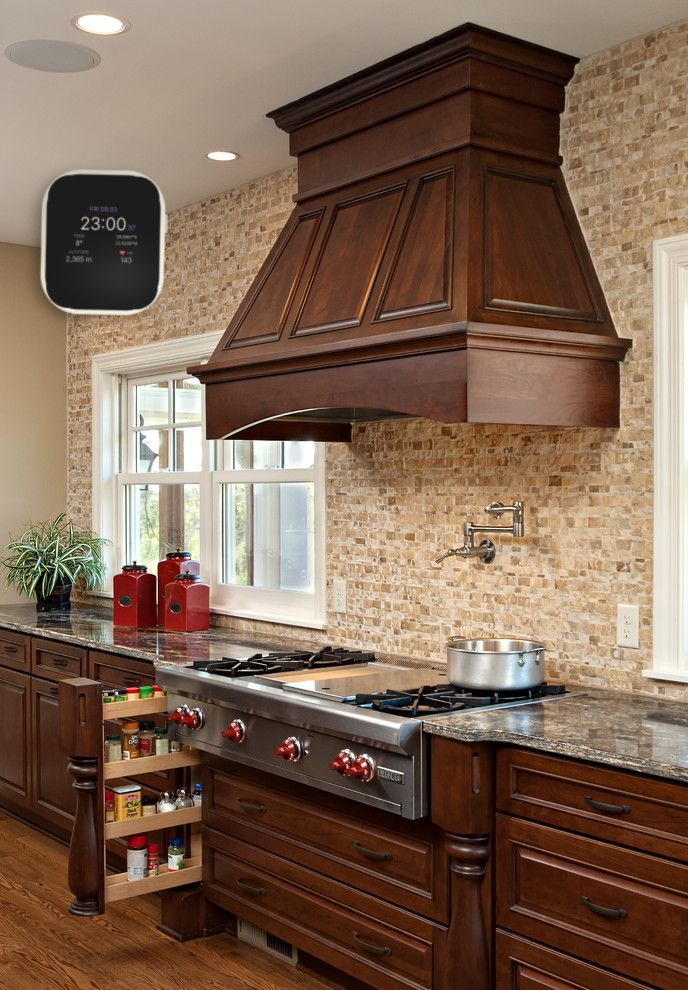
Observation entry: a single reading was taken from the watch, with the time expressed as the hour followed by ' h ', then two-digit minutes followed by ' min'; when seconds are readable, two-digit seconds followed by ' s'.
23 h 00 min
